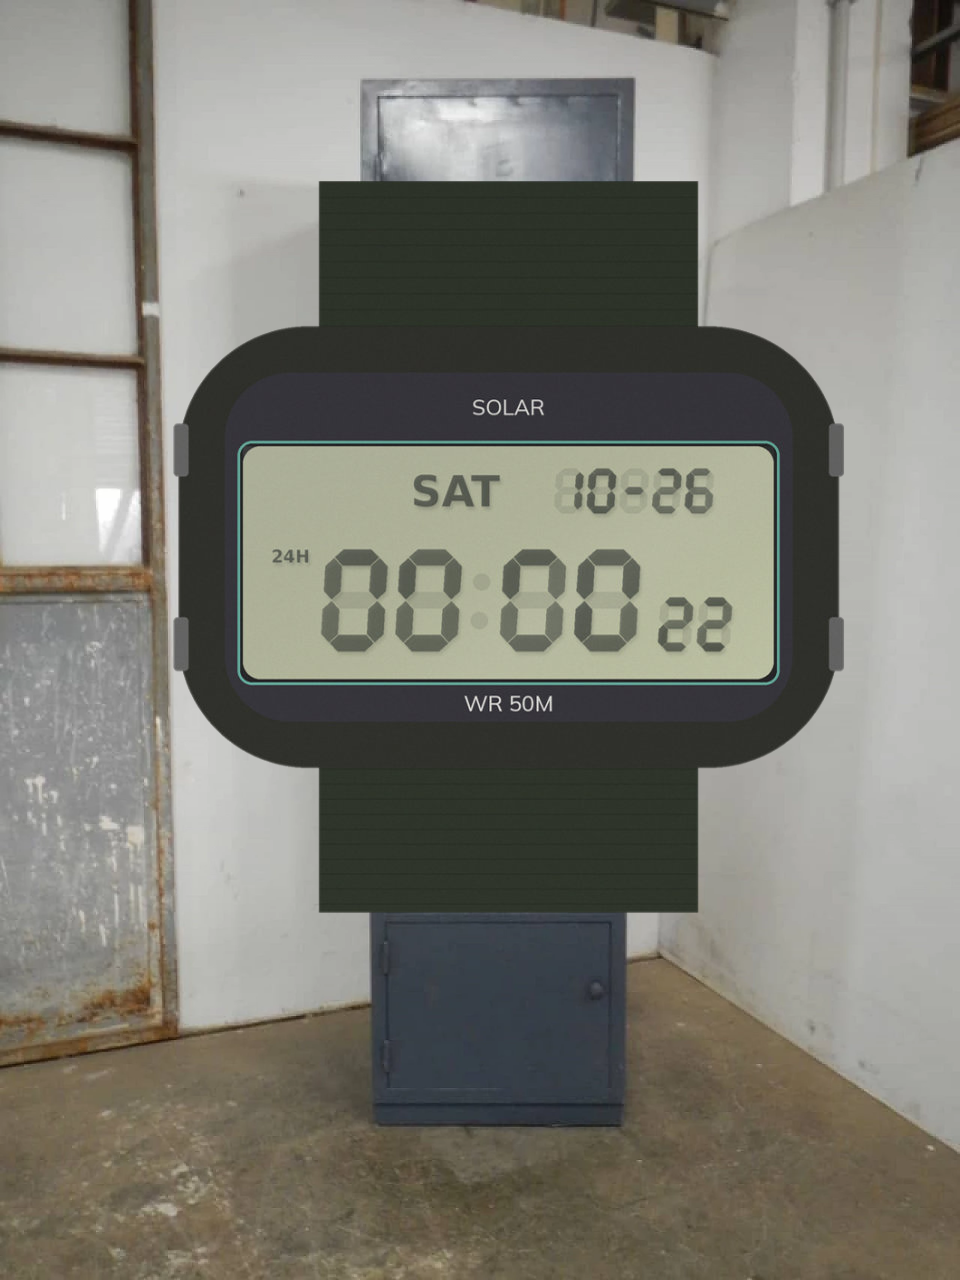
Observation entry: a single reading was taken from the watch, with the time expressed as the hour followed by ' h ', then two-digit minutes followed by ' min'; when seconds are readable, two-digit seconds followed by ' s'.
0 h 00 min 22 s
